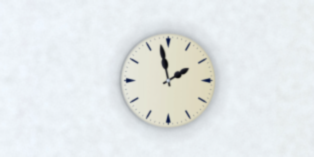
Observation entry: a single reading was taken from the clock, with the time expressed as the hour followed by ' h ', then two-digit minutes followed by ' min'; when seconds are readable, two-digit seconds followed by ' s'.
1 h 58 min
